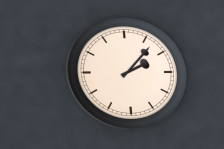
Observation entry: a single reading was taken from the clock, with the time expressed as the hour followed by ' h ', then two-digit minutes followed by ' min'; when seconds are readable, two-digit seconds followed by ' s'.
2 h 07 min
